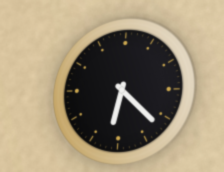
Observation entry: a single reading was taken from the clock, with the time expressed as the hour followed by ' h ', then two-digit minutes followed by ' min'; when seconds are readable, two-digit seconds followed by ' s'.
6 h 22 min
